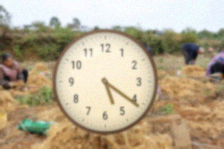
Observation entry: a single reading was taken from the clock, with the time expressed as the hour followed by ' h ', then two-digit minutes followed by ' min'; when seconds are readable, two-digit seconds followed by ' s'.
5 h 21 min
